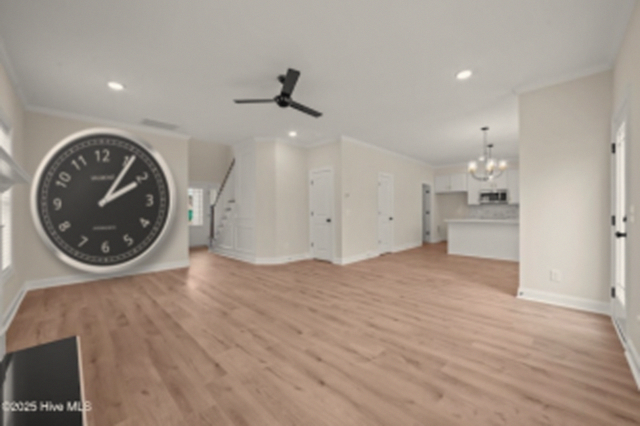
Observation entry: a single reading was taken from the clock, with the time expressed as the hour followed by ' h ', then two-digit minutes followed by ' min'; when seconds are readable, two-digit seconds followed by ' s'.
2 h 06 min
